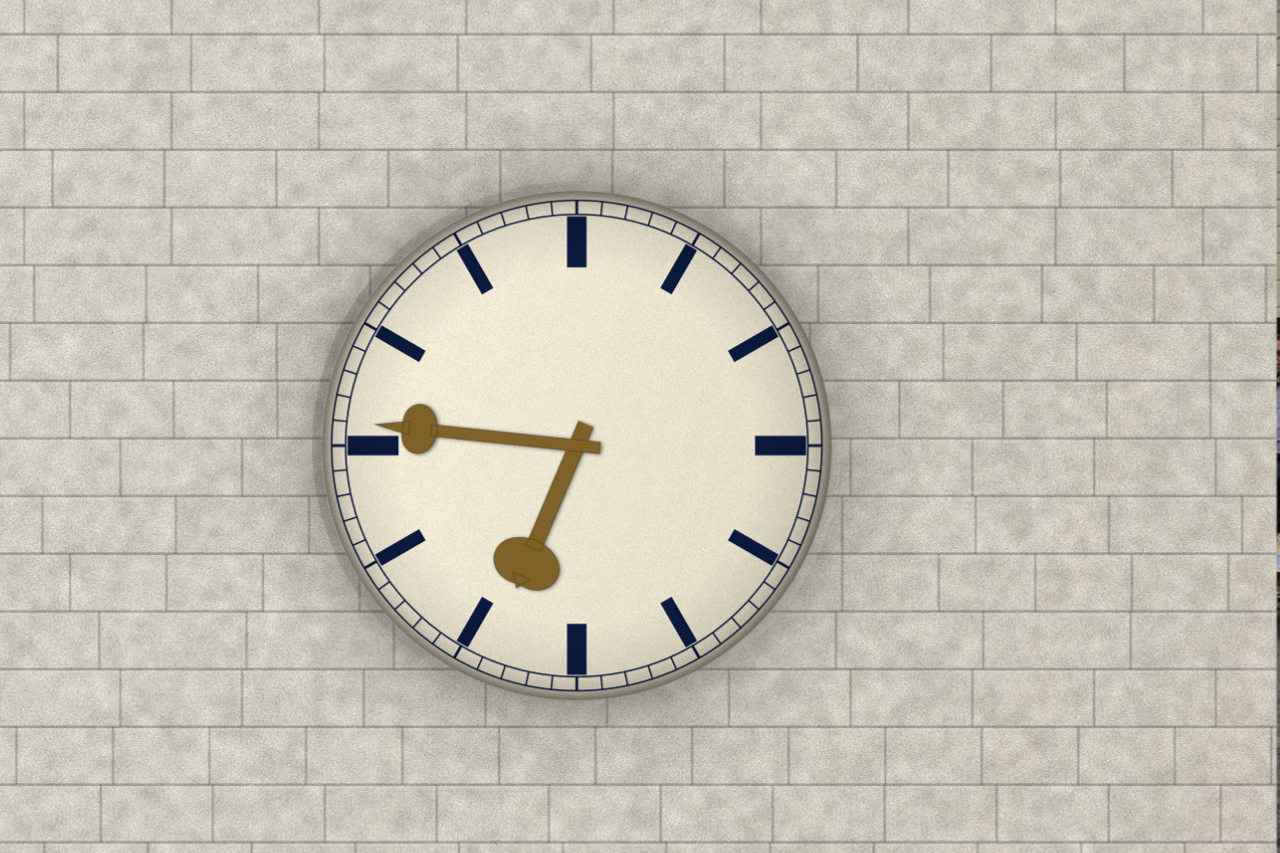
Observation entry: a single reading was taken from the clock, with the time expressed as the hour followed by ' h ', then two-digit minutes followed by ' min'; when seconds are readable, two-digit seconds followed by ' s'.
6 h 46 min
